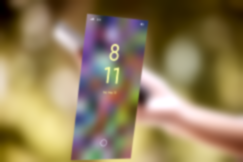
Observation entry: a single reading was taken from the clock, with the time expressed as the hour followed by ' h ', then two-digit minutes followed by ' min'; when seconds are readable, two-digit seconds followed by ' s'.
8 h 11 min
